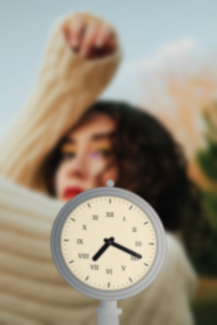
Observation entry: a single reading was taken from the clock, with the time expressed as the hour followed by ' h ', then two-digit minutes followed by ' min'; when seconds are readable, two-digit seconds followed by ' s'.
7 h 19 min
